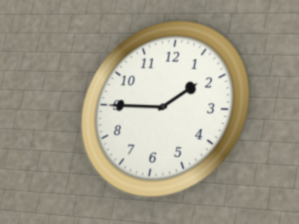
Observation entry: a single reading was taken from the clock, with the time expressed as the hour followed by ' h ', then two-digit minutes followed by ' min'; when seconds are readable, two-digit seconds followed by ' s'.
1 h 45 min
